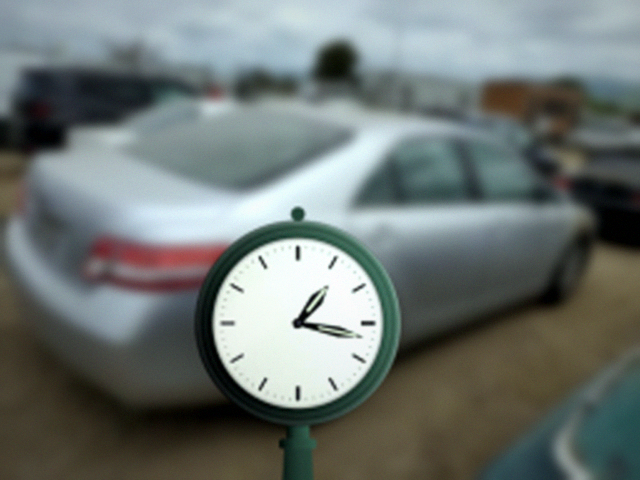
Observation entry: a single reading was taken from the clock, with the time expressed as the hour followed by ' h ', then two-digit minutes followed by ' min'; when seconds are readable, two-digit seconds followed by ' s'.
1 h 17 min
